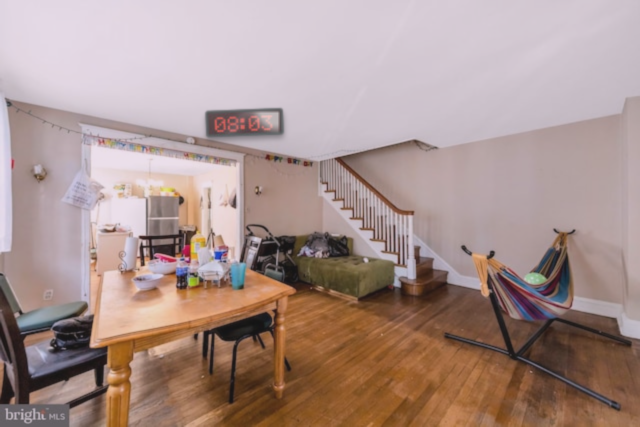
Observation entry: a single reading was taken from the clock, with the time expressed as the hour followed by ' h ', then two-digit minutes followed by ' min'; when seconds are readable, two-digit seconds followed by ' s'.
8 h 03 min
